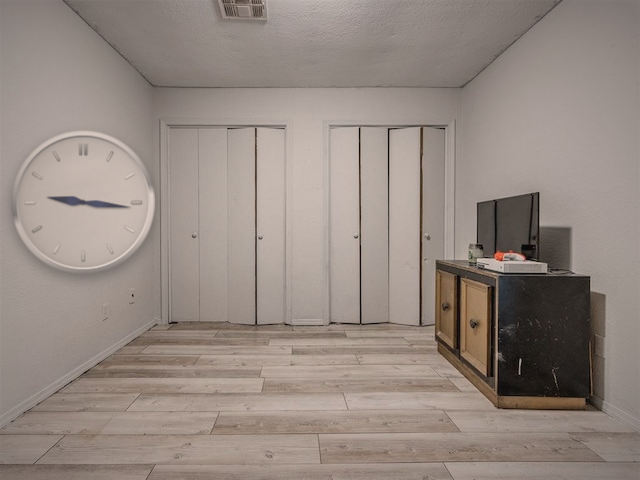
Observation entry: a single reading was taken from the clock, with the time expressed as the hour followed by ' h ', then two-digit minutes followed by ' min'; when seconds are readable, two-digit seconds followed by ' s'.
9 h 16 min
